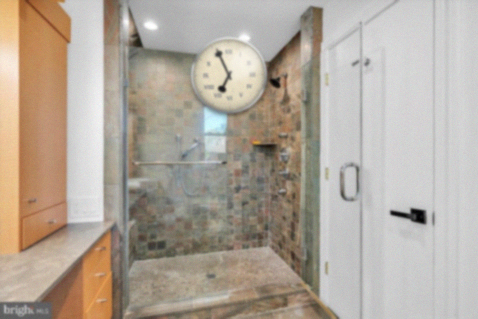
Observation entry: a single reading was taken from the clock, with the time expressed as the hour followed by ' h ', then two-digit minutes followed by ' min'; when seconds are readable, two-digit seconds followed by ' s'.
6 h 56 min
